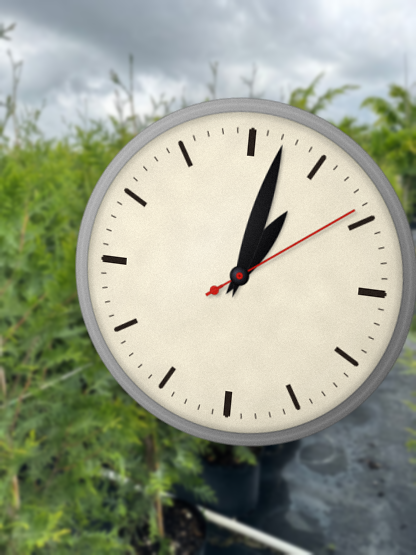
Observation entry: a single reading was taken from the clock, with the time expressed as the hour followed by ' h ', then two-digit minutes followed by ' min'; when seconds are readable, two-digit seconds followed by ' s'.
1 h 02 min 09 s
